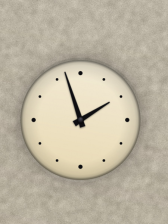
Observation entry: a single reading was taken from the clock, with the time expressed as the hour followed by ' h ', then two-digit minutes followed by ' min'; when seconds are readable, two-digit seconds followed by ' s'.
1 h 57 min
